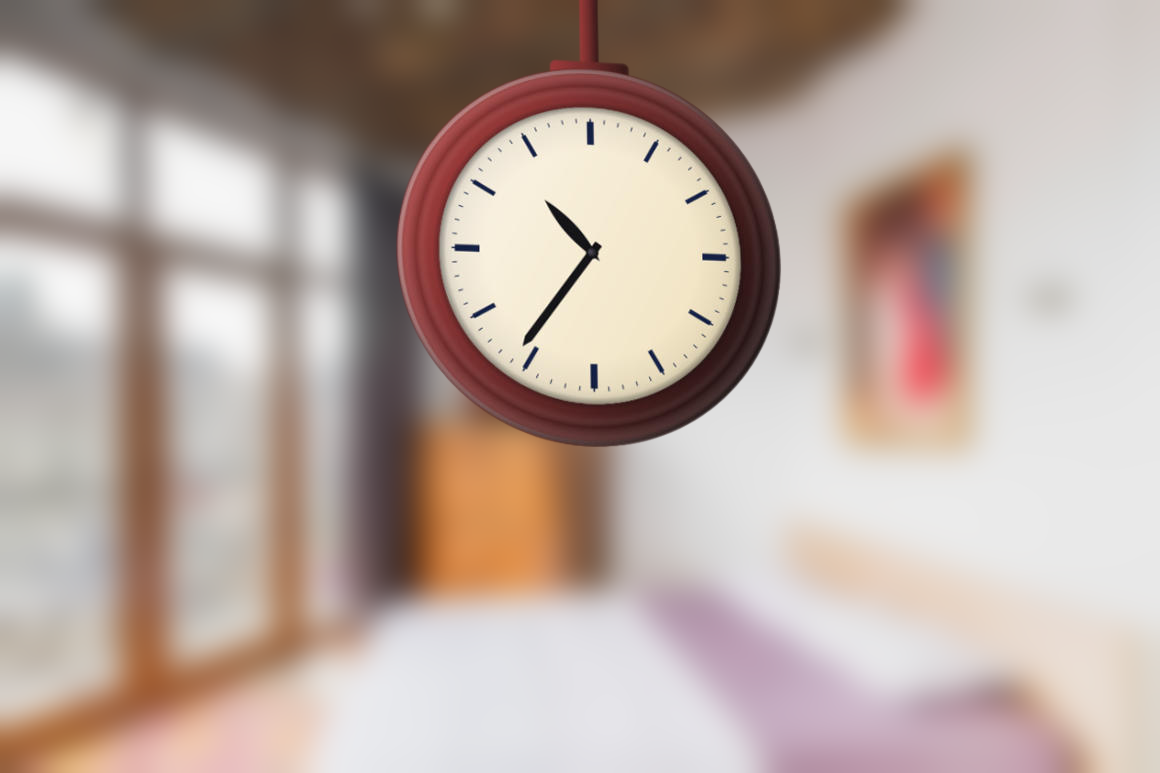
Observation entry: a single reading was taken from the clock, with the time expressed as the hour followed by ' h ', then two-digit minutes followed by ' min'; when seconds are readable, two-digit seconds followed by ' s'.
10 h 36 min
